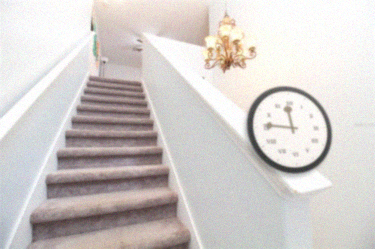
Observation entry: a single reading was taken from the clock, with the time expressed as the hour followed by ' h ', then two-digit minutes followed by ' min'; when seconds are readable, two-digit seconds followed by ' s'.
11 h 46 min
